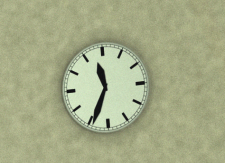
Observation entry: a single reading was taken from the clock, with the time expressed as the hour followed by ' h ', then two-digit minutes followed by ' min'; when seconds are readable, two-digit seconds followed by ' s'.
11 h 34 min
